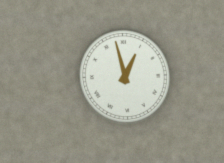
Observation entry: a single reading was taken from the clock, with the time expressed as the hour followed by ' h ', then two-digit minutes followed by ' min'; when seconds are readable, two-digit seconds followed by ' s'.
12 h 58 min
